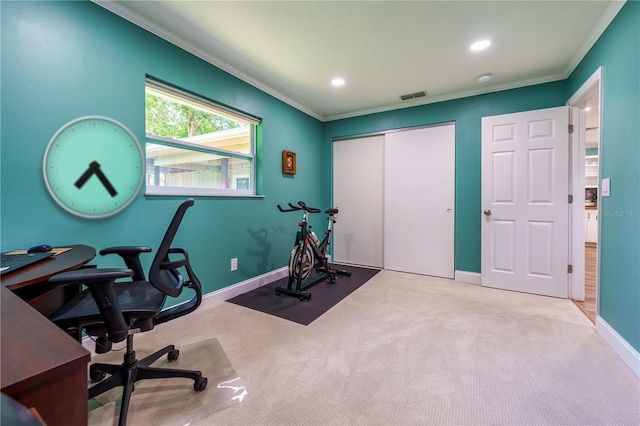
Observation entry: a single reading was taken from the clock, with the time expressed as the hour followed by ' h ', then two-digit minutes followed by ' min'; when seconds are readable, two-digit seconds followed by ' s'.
7 h 24 min
